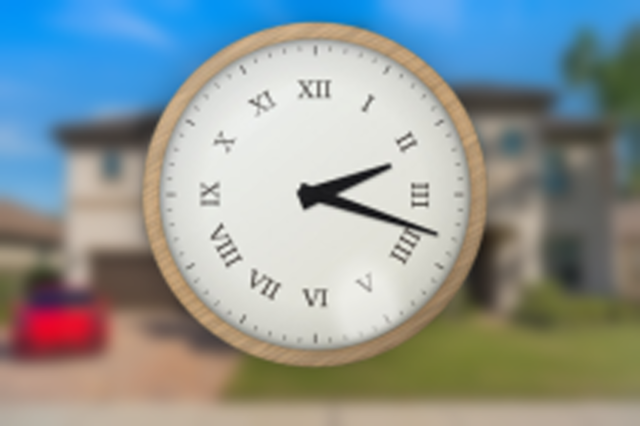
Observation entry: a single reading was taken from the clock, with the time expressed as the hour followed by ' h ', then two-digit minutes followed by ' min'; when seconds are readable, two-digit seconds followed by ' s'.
2 h 18 min
